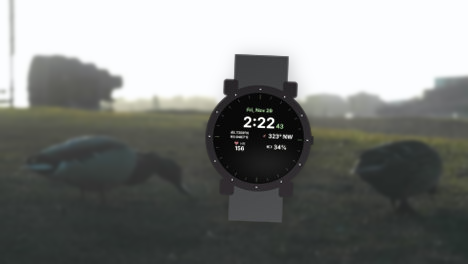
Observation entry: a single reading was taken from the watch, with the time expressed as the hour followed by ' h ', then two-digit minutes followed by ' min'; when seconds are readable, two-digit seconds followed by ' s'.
2 h 22 min
